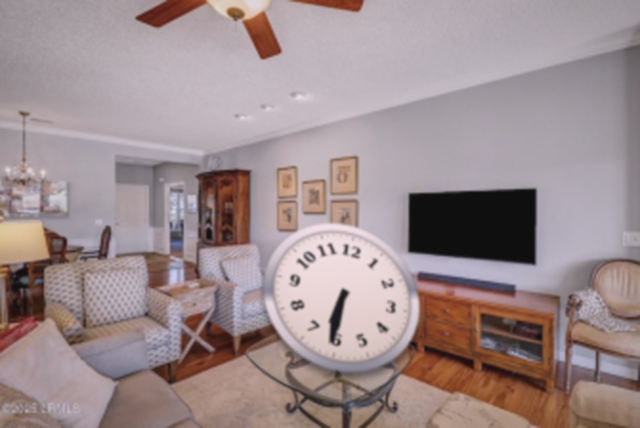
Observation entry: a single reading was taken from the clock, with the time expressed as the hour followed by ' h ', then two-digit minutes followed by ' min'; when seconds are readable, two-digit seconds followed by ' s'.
6 h 31 min
